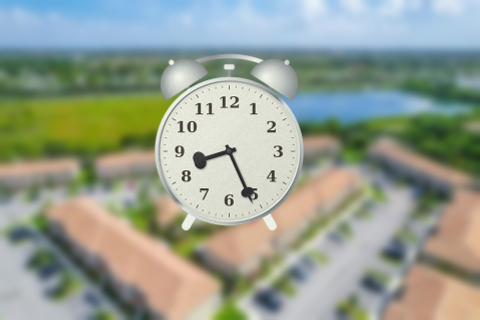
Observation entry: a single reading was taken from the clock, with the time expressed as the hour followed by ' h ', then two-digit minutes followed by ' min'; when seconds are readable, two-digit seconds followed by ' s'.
8 h 26 min
